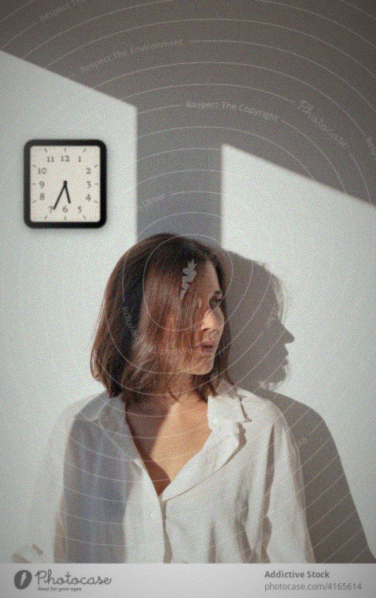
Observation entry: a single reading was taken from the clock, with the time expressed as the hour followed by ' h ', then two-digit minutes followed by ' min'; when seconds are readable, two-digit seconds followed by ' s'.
5 h 34 min
